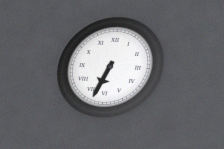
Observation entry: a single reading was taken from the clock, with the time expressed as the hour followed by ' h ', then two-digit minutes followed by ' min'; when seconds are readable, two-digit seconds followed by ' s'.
6 h 33 min
